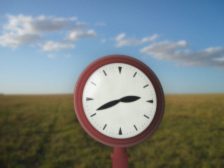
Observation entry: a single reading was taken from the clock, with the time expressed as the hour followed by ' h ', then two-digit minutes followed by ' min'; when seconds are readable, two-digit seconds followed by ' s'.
2 h 41 min
